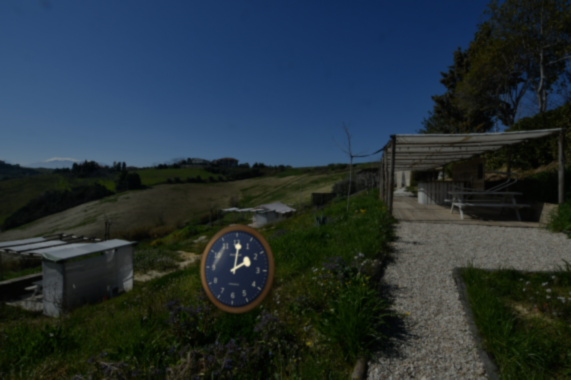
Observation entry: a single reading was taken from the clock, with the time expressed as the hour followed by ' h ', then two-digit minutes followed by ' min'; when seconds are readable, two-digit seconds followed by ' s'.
2 h 01 min
